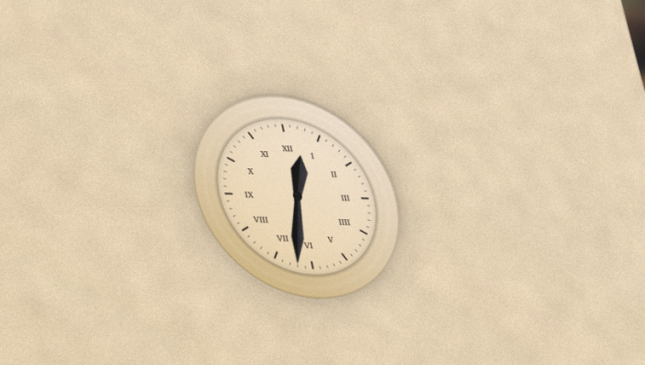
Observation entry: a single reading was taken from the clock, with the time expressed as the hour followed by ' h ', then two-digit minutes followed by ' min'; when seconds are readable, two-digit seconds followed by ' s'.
12 h 32 min
